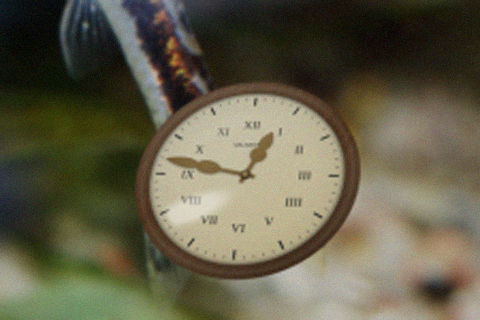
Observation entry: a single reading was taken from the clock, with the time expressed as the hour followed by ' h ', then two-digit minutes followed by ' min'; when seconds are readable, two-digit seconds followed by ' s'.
12 h 47 min
